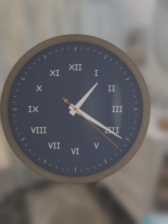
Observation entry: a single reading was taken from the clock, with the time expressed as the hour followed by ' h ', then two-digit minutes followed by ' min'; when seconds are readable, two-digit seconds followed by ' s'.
1 h 20 min 22 s
